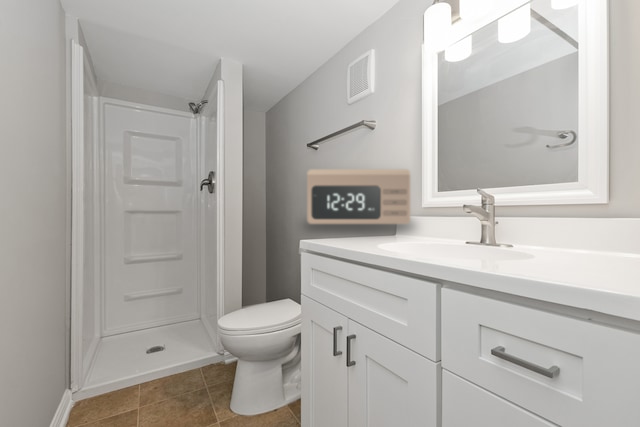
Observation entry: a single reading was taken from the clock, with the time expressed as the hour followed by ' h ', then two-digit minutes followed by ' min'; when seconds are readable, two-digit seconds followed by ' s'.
12 h 29 min
